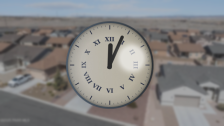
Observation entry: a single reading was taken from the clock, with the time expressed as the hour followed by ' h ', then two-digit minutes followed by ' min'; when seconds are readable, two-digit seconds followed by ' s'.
12 h 04 min
